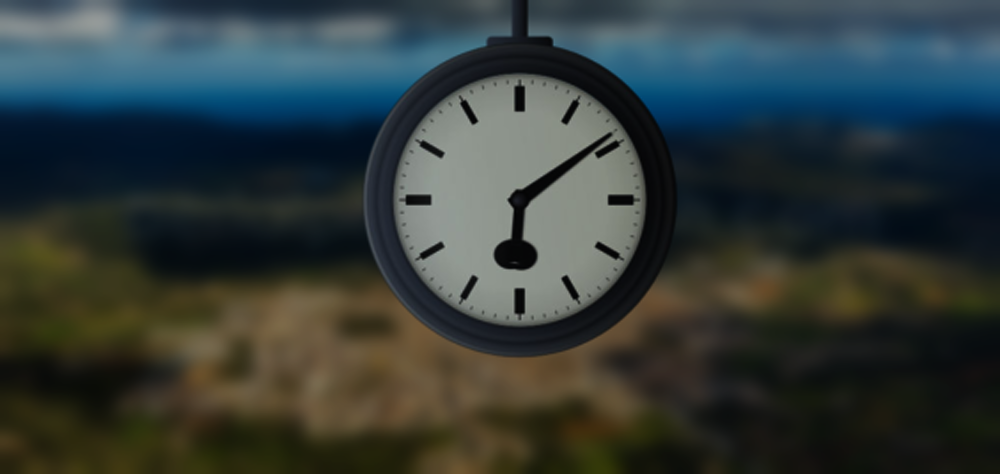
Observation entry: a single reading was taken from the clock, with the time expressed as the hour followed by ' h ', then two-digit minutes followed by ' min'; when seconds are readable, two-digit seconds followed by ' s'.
6 h 09 min
